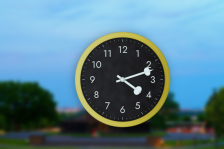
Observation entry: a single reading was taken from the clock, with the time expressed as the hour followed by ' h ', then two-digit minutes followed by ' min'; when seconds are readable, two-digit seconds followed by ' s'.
4 h 12 min
